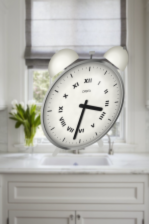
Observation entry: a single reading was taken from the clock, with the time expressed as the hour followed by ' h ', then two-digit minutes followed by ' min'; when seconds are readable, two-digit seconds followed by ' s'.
3 h 32 min
